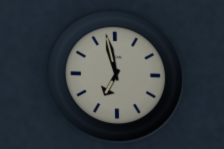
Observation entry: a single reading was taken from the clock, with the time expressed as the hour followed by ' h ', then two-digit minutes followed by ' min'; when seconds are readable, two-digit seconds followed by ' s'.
6 h 58 min
